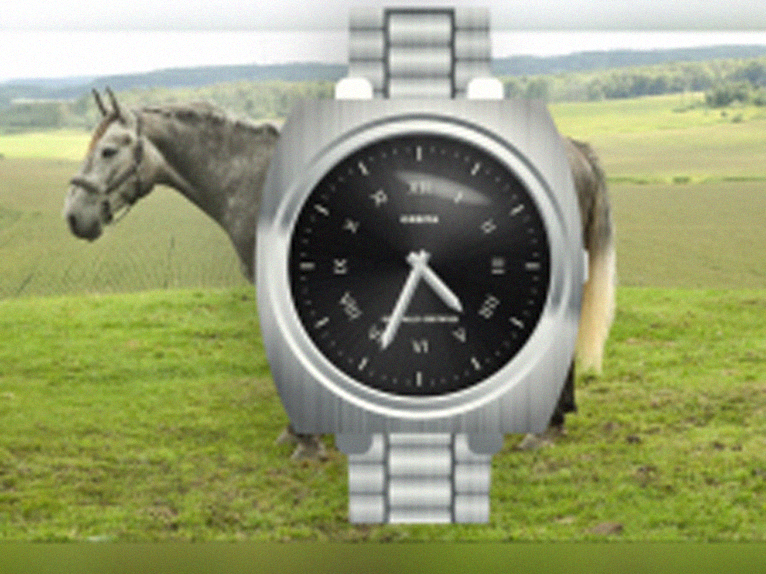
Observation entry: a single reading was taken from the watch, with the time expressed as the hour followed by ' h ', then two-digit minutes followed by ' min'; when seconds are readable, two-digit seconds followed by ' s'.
4 h 34 min
